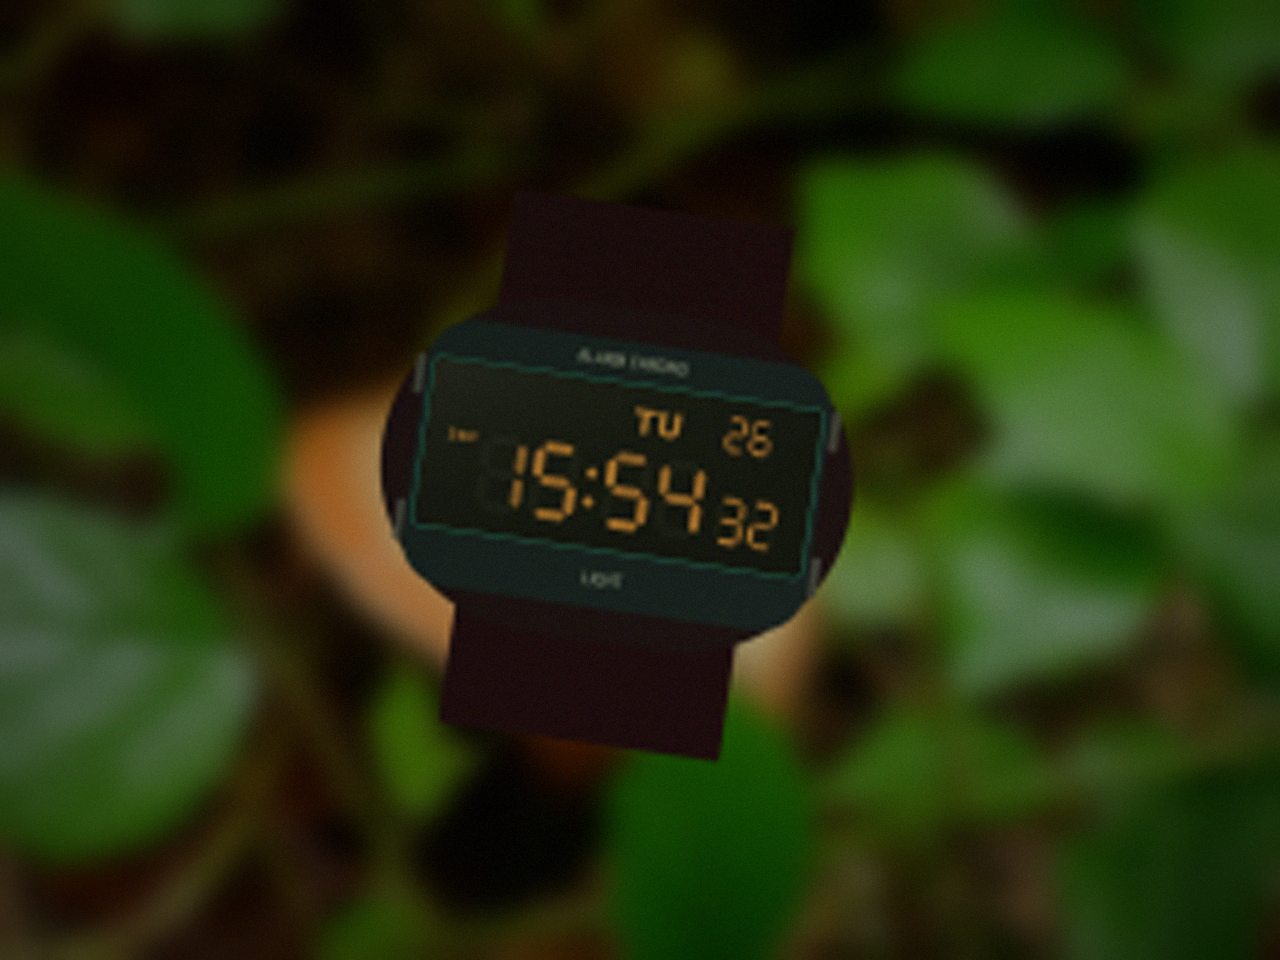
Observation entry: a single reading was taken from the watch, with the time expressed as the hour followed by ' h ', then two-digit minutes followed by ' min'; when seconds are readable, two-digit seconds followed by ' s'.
15 h 54 min 32 s
